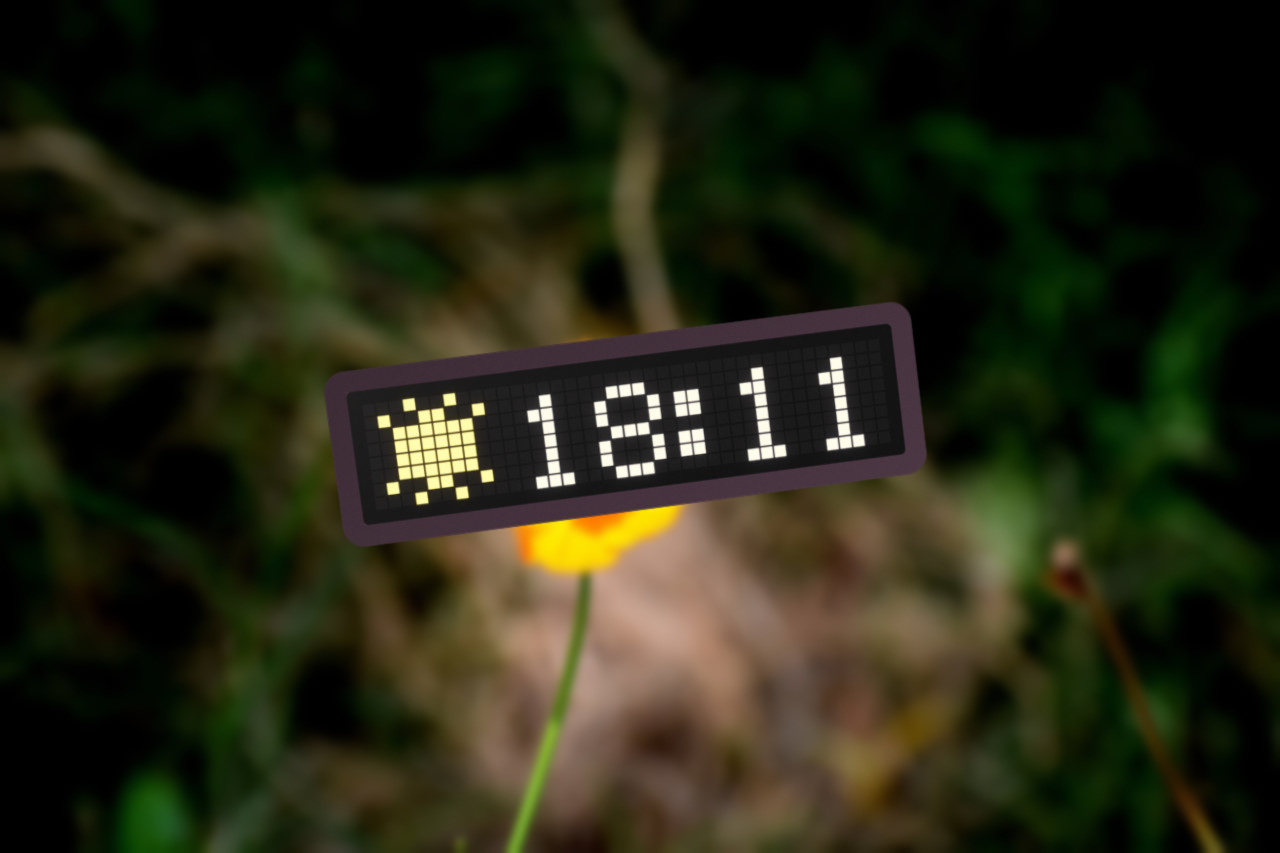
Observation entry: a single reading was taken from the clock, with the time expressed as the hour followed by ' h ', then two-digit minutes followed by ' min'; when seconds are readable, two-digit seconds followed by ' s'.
18 h 11 min
